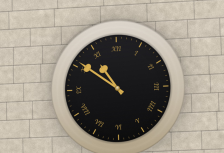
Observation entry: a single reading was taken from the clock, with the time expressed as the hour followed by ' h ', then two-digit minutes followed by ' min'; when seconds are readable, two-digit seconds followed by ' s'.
10 h 51 min
